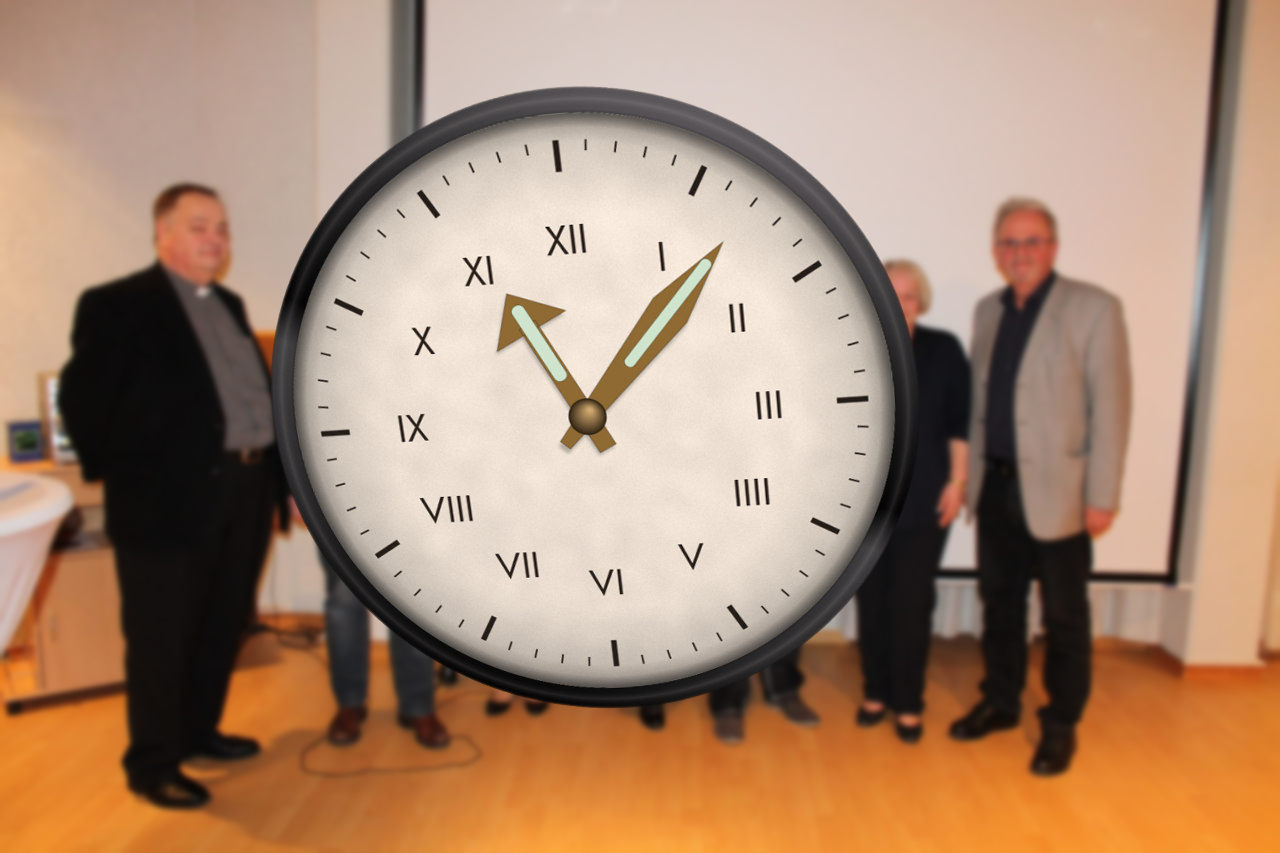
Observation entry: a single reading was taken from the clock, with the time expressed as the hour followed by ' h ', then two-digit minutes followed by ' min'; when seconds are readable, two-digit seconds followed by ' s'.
11 h 07 min
